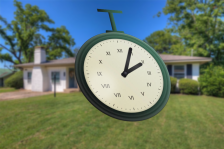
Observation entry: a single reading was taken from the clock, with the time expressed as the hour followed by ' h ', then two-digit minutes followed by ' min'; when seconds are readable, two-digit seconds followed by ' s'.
2 h 04 min
